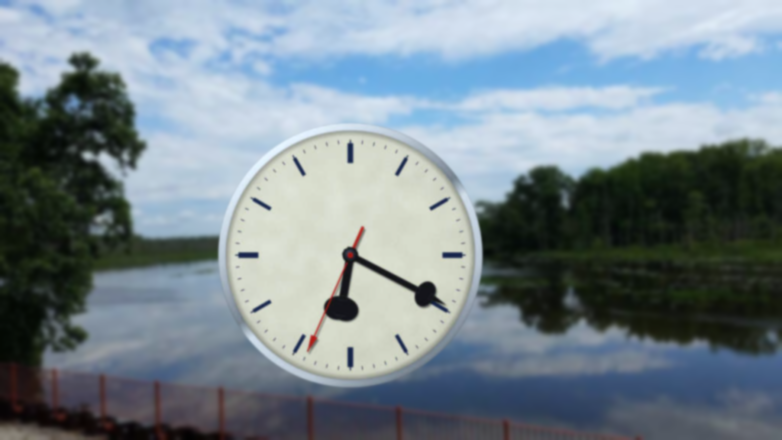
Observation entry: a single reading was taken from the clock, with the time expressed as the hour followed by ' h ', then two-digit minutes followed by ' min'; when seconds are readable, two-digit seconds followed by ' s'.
6 h 19 min 34 s
